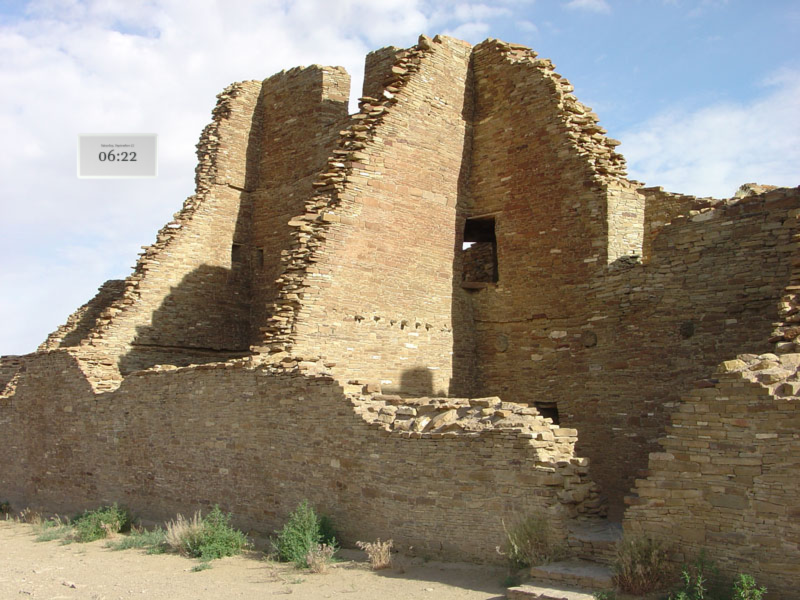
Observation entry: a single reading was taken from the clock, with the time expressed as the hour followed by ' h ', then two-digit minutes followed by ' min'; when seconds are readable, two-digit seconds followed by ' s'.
6 h 22 min
